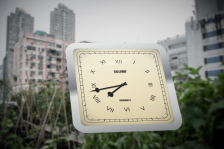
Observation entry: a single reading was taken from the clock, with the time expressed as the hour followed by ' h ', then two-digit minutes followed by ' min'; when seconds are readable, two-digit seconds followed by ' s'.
7 h 43 min
